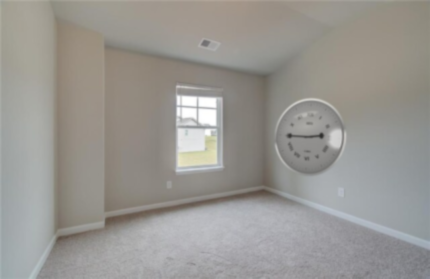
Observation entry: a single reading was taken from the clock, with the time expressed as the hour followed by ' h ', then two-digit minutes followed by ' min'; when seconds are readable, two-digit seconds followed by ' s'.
2 h 45 min
